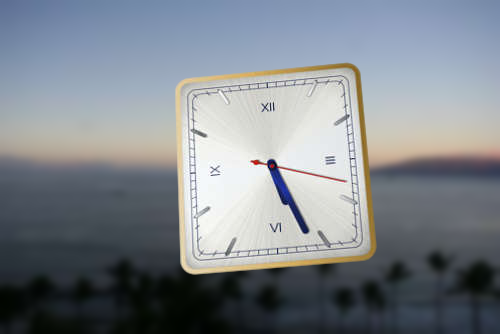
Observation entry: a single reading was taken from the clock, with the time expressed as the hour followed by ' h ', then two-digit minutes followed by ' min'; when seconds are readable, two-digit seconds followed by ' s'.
5 h 26 min 18 s
